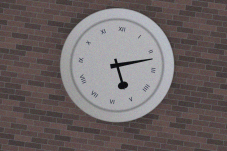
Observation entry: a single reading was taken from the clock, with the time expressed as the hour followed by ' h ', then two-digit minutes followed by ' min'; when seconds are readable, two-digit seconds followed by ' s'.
5 h 12 min
